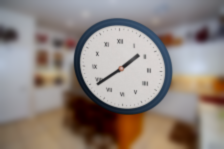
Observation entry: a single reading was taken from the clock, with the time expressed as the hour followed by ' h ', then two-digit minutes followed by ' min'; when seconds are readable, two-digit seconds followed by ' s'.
1 h 39 min
